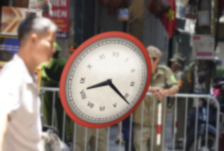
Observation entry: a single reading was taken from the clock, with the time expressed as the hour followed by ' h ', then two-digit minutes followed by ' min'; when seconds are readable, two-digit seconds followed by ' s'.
8 h 21 min
